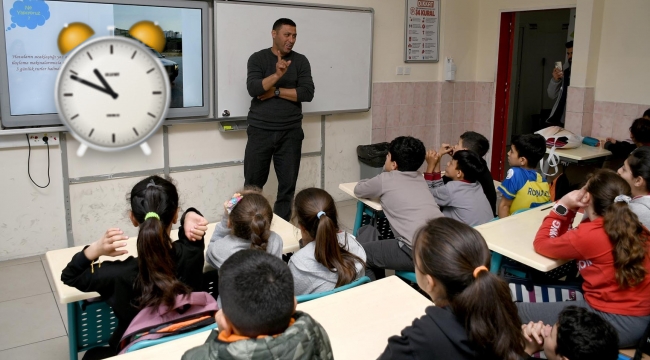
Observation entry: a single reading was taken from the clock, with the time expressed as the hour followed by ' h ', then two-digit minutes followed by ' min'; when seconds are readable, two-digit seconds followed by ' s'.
10 h 49 min
